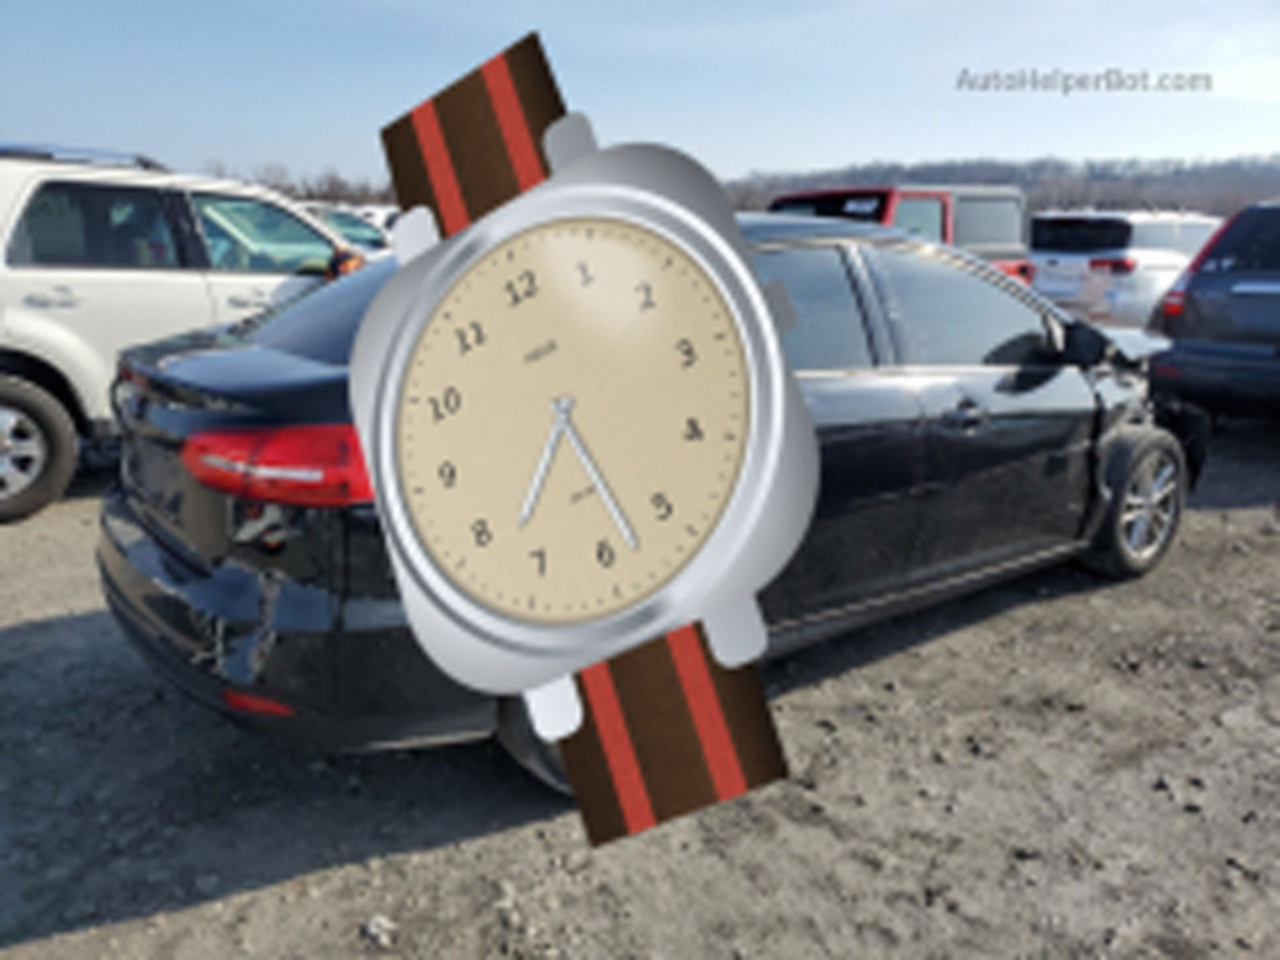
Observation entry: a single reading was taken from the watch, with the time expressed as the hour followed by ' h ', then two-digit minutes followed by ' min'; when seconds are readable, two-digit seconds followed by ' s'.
7 h 28 min
